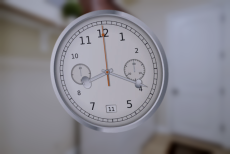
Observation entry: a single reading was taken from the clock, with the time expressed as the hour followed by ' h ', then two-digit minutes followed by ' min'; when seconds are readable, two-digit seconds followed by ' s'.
8 h 19 min
